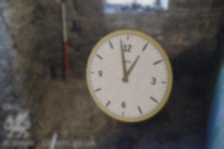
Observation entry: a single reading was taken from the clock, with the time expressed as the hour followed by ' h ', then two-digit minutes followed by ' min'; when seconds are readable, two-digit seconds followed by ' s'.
12 h 58 min
